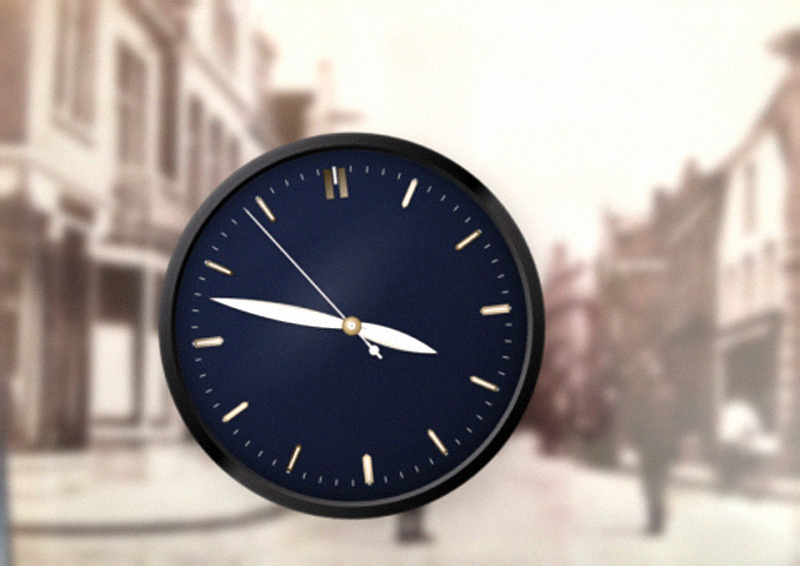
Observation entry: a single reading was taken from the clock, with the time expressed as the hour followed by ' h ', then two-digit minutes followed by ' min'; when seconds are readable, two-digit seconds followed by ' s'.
3 h 47 min 54 s
